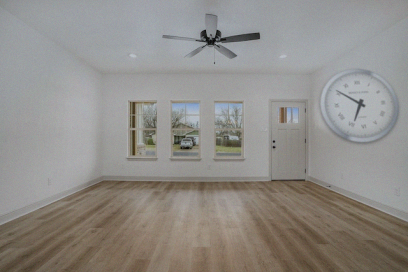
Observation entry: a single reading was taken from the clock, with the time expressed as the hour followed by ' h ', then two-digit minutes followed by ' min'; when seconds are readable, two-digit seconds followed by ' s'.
6 h 51 min
